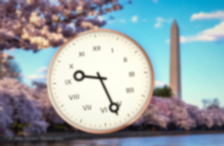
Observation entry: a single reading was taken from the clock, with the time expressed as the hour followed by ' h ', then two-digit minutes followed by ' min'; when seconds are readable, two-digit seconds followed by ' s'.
9 h 27 min
